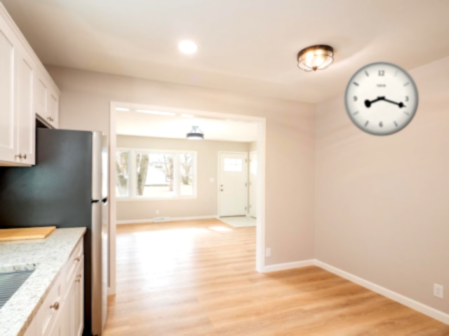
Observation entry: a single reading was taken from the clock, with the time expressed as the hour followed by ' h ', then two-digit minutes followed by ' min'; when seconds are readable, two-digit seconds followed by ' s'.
8 h 18 min
